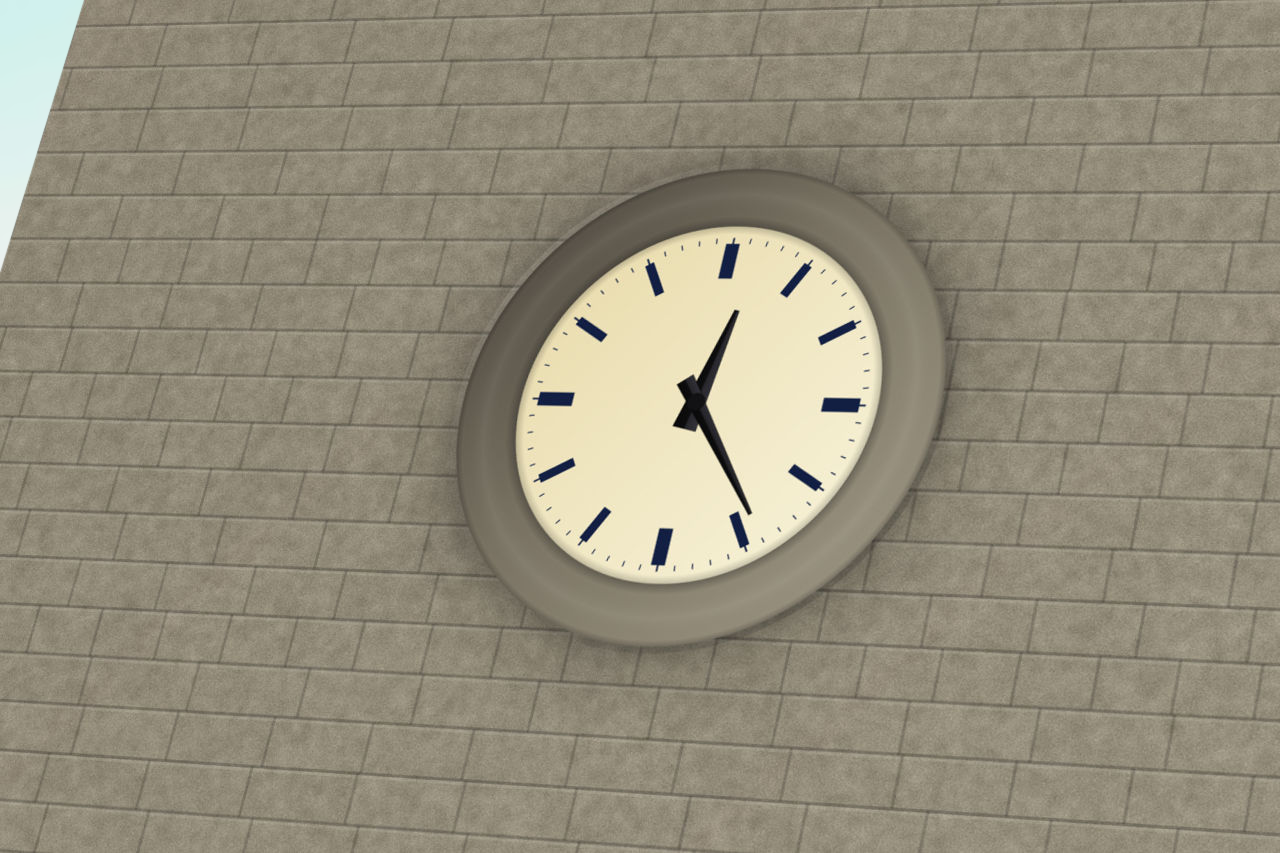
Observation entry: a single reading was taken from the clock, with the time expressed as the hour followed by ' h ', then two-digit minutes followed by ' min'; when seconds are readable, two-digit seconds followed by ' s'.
12 h 24 min
